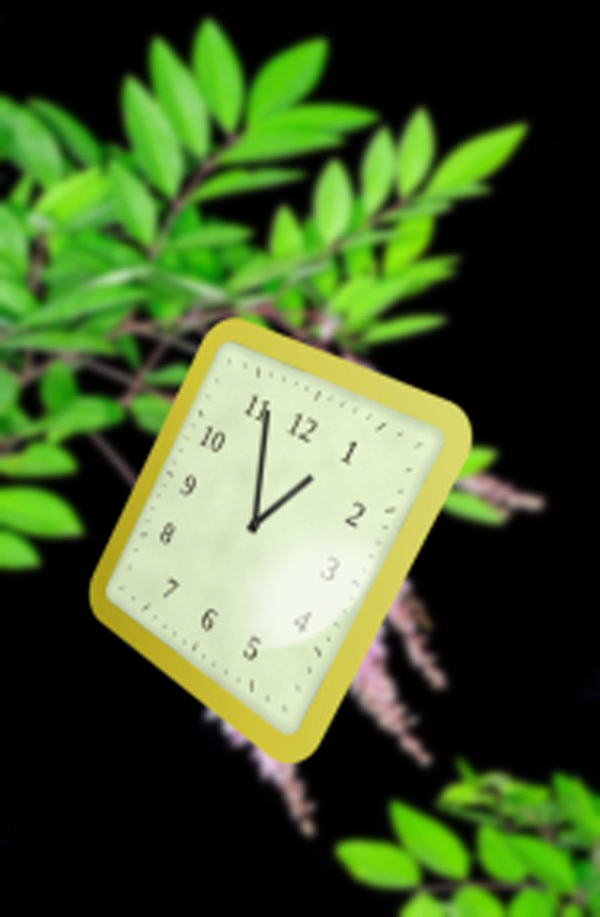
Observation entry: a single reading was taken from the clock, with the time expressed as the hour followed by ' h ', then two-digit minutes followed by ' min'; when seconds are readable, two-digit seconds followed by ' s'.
12 h 56 min
